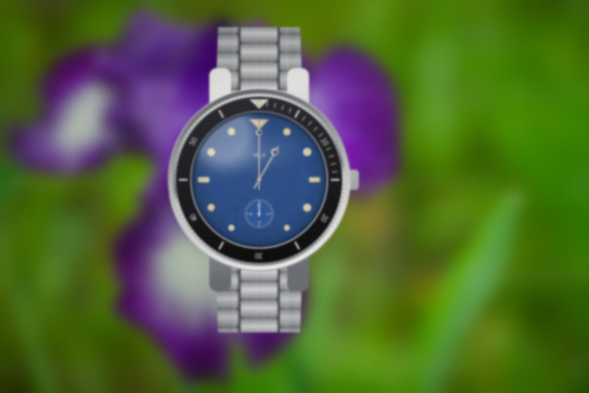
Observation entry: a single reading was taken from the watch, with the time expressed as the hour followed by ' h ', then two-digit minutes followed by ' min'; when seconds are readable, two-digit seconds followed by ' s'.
1 h 00 min
